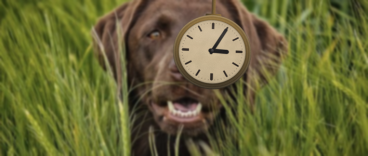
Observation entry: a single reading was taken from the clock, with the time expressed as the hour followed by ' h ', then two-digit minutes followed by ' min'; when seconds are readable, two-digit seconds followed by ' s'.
3 h 05 min
